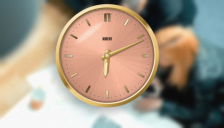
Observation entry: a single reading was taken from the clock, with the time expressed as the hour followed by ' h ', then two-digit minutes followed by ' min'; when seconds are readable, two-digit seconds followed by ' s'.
6 h 11 min
